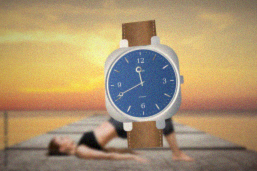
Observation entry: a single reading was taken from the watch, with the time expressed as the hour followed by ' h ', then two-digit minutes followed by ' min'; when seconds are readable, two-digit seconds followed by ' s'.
11 h 41 min
